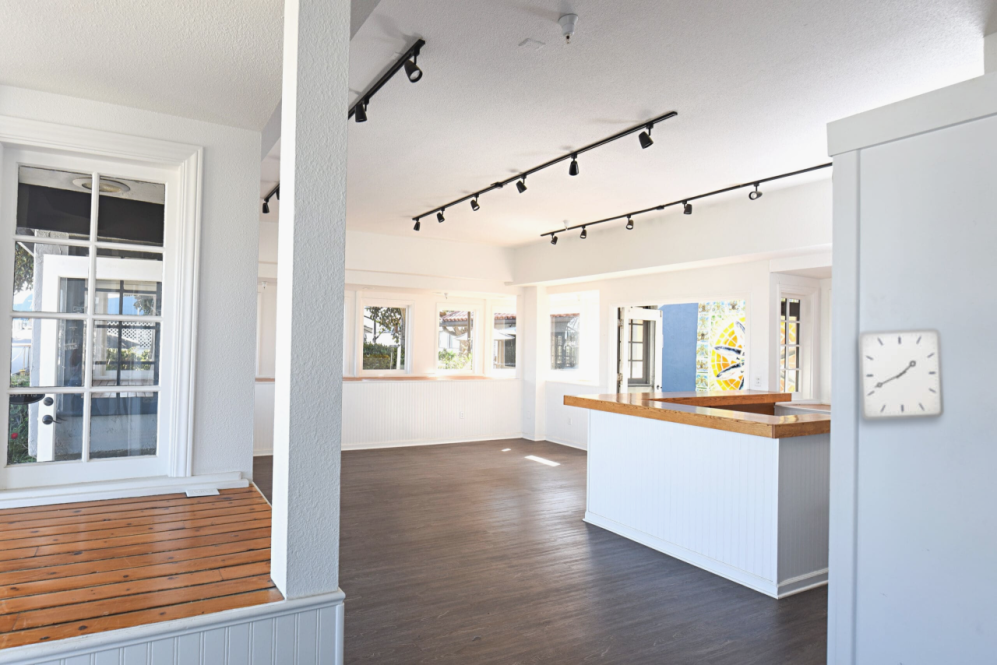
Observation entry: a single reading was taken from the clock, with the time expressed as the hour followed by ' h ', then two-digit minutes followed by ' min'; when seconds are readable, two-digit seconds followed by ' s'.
1 h 41 min
